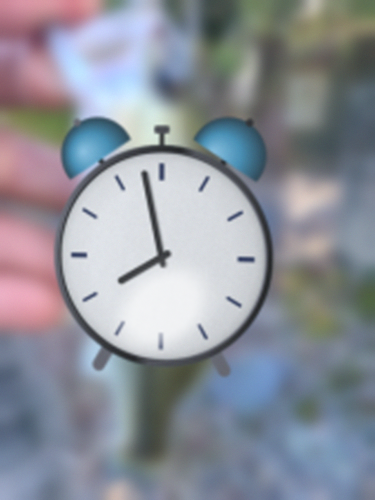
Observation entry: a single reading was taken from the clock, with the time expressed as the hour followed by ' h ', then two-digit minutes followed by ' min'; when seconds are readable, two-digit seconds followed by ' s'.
7 h 58 min
